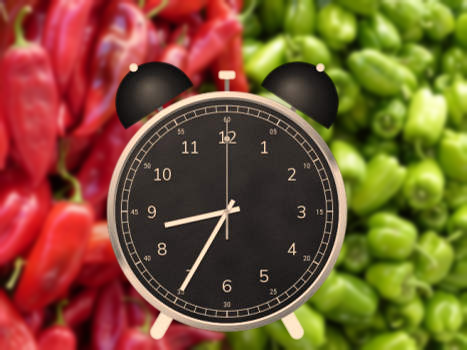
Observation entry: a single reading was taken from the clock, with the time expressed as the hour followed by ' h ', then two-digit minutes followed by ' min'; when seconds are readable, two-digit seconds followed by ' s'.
8 h 35 min 00 s
